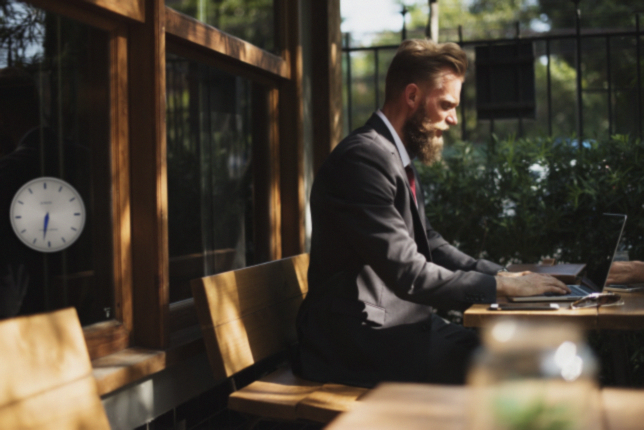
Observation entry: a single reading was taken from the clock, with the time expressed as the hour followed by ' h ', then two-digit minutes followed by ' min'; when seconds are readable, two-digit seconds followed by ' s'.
6 h 32 min
